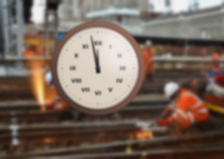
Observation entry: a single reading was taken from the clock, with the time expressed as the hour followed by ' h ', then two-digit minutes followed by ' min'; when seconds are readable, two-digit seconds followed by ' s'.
11 h 58 min
